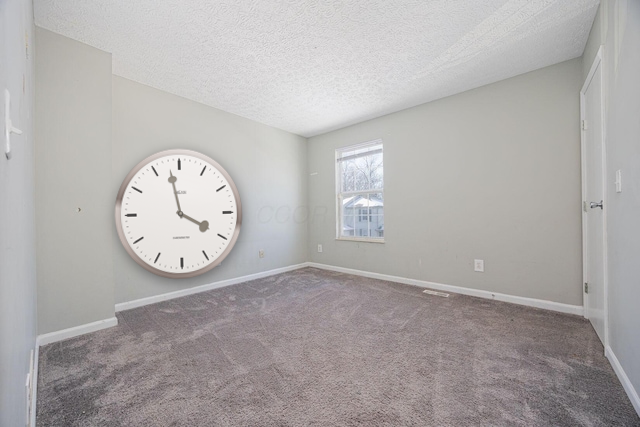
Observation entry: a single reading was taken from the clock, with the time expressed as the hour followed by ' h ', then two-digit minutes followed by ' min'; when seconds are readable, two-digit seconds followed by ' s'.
3 h 58 min
